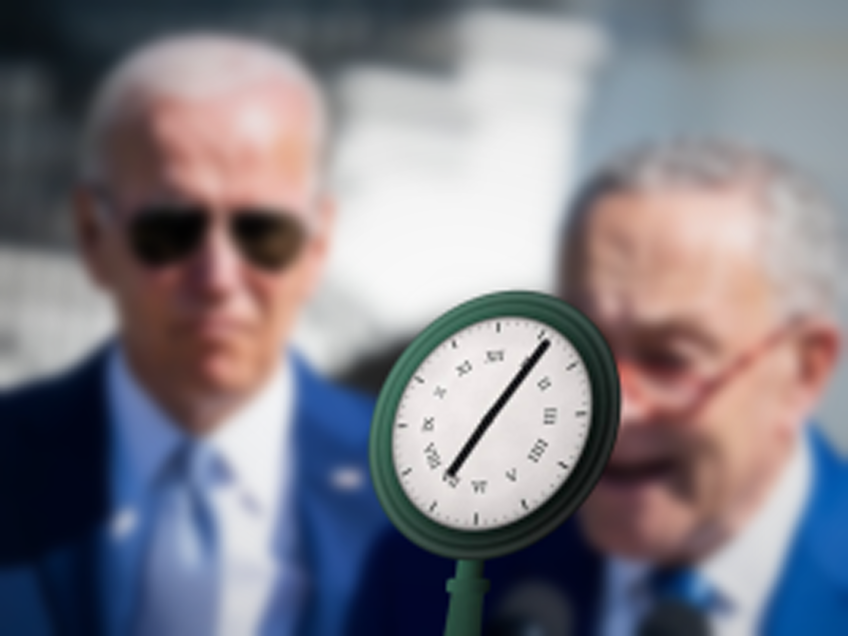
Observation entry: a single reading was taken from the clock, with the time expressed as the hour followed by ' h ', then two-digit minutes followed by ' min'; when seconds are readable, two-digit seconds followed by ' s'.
7 h 06 min
